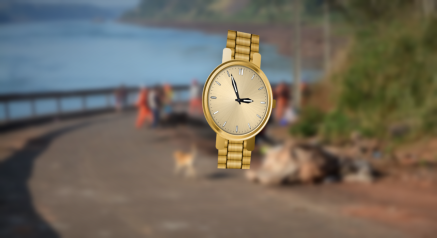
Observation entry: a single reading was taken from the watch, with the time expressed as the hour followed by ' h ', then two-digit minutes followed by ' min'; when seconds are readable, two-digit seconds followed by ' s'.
2 h 56 min
